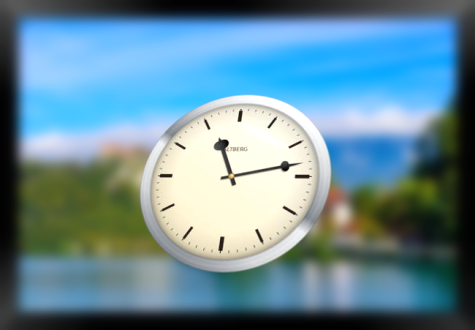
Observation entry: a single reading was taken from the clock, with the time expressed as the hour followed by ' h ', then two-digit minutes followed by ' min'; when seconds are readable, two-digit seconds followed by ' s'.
11 h 13 min
